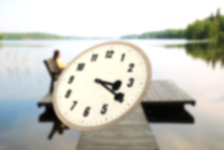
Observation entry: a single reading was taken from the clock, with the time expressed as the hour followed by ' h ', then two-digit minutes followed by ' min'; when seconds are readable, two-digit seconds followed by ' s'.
3 h 20 min
